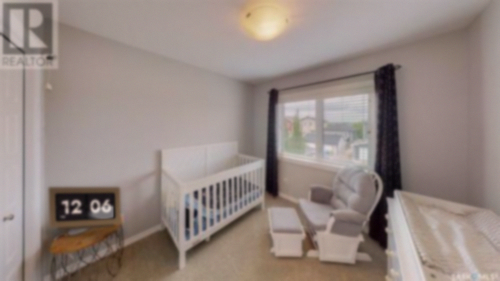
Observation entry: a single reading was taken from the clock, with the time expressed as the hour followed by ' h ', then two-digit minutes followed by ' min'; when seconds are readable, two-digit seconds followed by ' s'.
12 h 06 min
